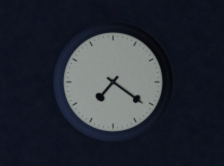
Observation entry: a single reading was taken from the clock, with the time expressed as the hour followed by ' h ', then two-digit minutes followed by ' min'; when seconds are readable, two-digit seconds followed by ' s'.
7 h 21 min
